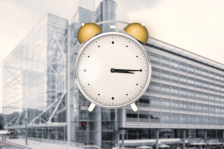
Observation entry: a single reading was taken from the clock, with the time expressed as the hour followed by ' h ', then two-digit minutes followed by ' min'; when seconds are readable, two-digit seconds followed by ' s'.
3 h 15 min
